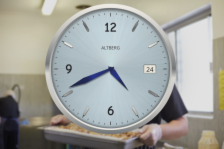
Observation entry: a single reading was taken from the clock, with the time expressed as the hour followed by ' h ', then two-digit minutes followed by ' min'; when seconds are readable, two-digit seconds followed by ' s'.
4 h 41 min
